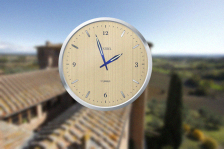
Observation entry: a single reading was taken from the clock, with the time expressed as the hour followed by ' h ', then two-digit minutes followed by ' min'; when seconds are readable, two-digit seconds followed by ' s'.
1 h 57 min
